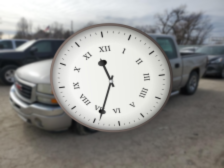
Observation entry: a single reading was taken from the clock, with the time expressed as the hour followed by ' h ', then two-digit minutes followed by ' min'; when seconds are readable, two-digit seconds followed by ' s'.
11 h 34 min
